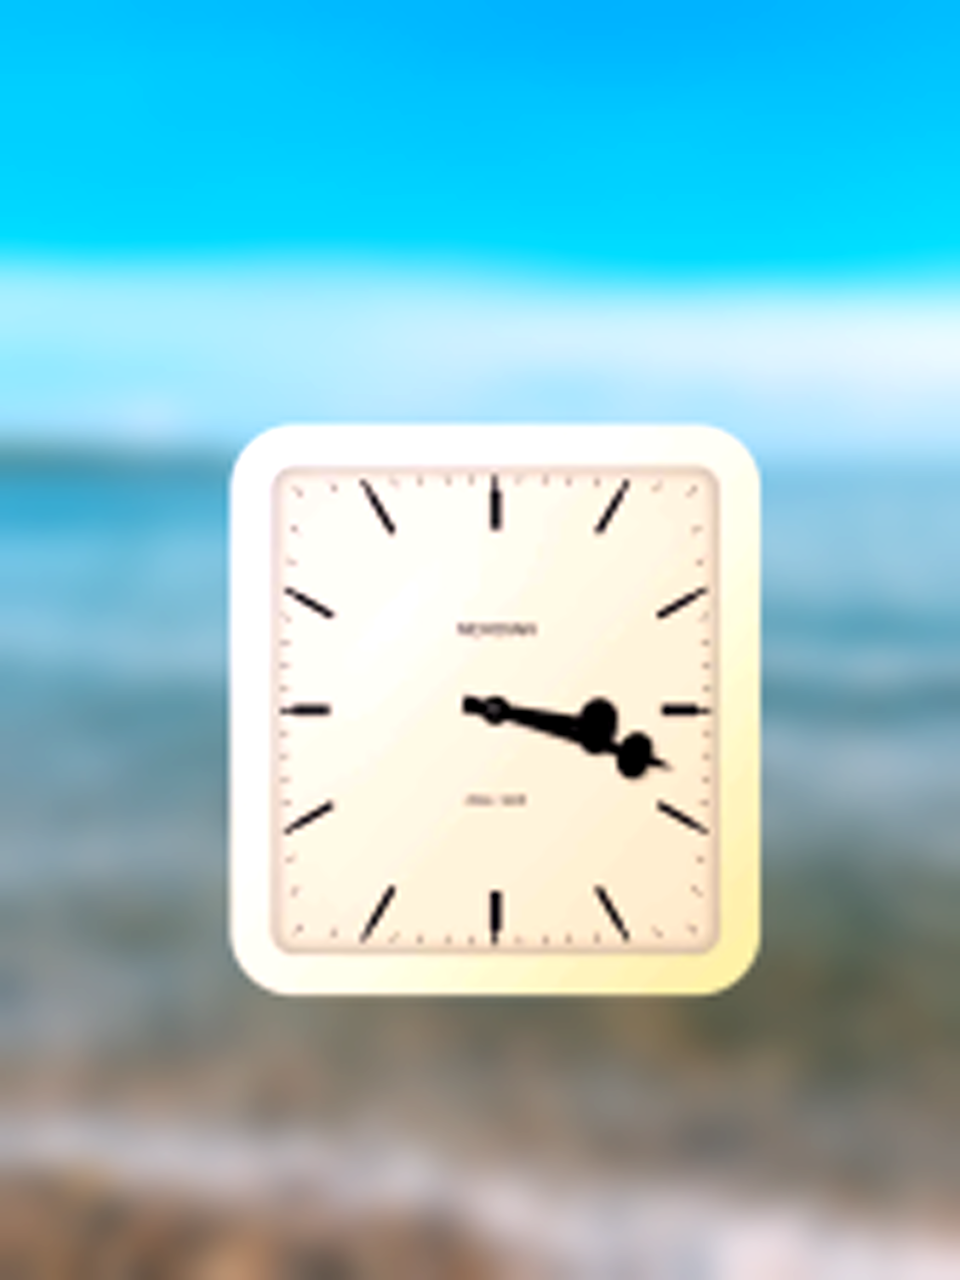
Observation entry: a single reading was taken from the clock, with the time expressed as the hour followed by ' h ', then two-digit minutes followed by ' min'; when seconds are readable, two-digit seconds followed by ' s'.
3 h 18 min
